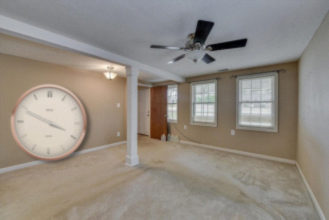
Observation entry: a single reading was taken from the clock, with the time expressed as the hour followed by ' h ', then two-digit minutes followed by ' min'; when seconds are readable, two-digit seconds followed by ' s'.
3 h 49 min
